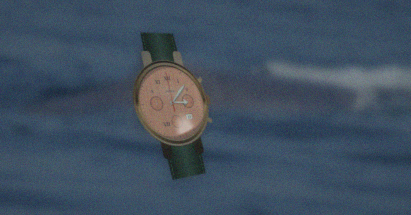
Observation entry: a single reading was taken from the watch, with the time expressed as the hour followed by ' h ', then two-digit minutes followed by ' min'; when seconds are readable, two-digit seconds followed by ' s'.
3 h 08 min
